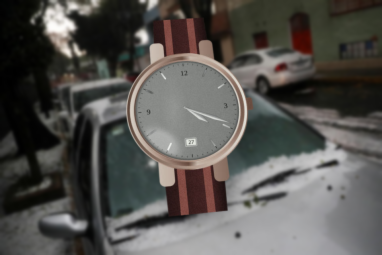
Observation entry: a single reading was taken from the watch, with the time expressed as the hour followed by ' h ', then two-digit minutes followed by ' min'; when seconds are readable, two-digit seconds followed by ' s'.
4 h 19 min
